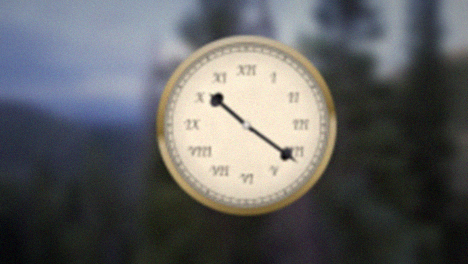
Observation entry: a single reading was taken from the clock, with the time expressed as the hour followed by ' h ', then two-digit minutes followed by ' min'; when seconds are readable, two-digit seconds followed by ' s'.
10 h 21 min
